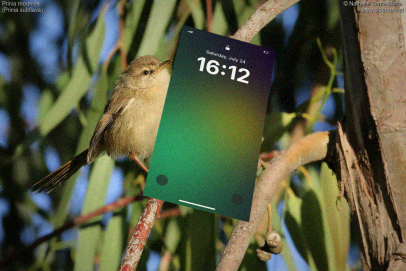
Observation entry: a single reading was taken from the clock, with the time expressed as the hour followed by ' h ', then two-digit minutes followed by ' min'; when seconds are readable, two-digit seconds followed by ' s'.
16 h 12 min
